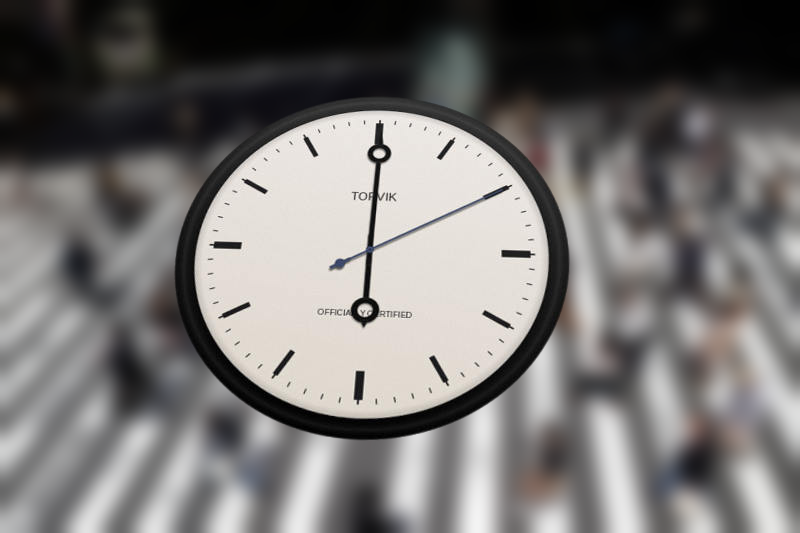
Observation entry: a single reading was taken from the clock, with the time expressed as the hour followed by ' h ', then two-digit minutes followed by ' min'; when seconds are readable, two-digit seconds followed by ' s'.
6 h 00 min 10 s
